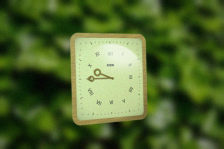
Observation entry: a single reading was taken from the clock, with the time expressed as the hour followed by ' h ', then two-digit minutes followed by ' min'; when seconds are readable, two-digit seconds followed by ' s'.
9 h 45 min
